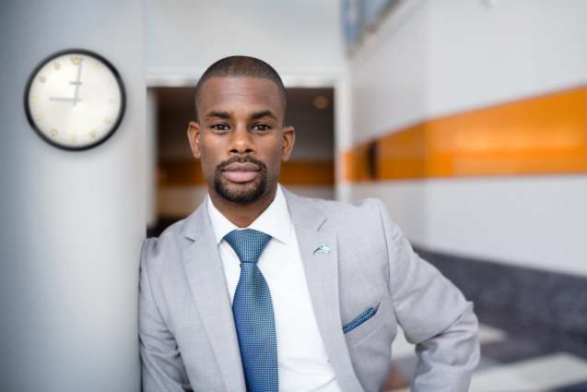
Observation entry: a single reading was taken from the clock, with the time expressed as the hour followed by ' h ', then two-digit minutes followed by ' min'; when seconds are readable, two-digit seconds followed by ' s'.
9 h 01 min
